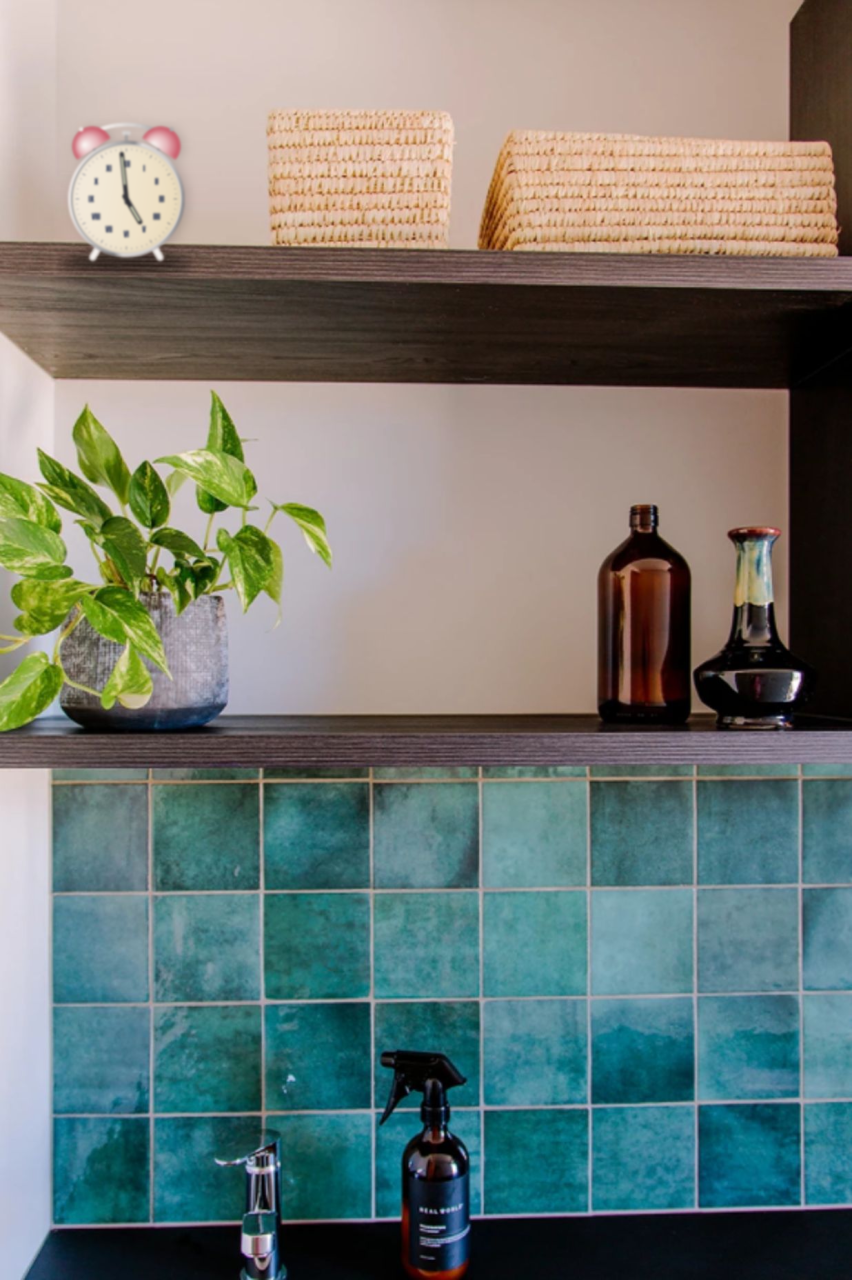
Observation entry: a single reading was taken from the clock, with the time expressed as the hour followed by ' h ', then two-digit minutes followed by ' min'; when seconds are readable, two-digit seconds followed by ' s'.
4 h 59 min
